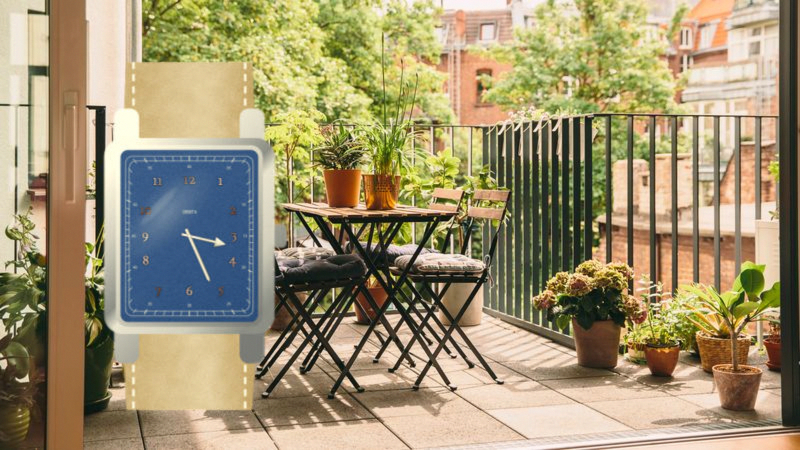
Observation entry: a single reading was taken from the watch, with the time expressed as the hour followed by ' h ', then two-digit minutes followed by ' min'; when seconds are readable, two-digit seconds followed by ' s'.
3 h 26 min
